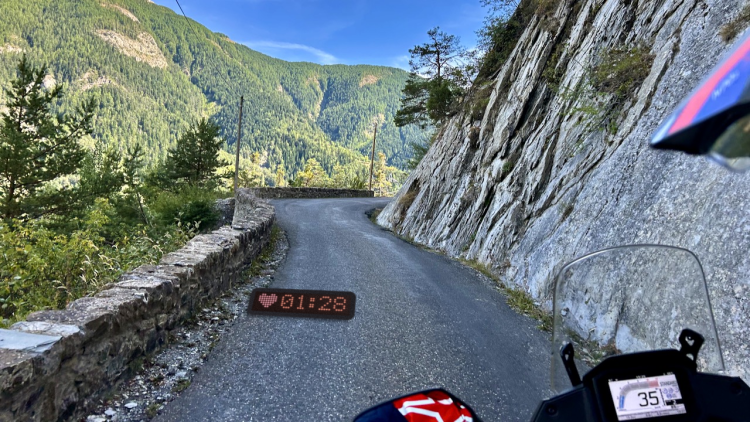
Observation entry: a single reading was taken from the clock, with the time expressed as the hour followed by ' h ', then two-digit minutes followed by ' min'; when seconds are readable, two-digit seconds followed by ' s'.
1 h 28 min
